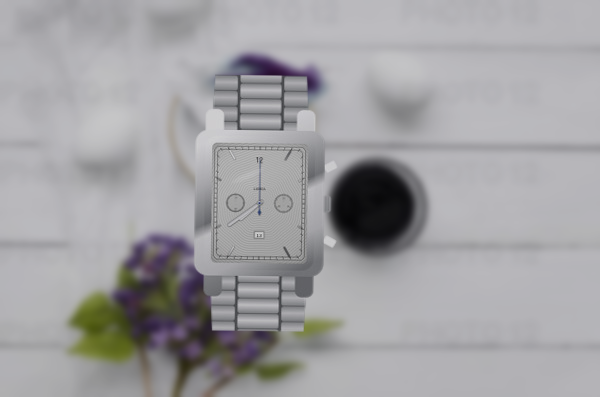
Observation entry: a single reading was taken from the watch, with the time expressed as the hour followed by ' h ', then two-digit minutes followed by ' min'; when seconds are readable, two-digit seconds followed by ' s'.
7 h 39 min
